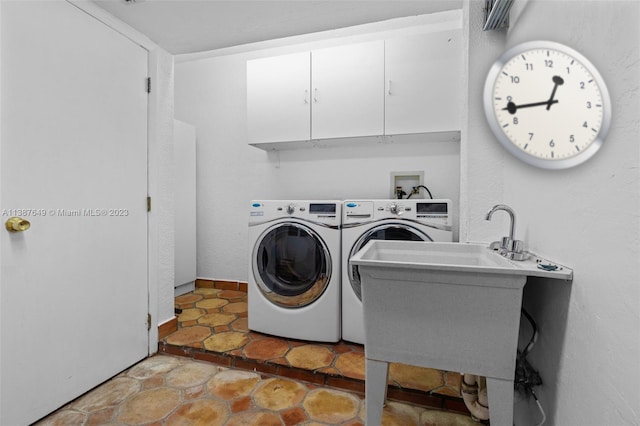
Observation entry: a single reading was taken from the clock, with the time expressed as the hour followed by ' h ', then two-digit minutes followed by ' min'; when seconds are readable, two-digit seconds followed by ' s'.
12 h 43 min
